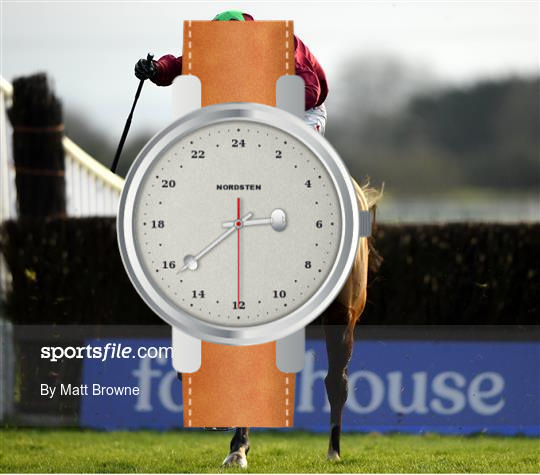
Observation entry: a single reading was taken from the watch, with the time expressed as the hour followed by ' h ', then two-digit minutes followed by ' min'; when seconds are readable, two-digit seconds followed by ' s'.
5 h 38 min 30 s
